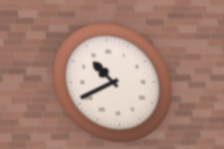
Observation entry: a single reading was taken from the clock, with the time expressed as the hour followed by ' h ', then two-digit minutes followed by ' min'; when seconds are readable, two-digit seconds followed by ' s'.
10 h 41 min
